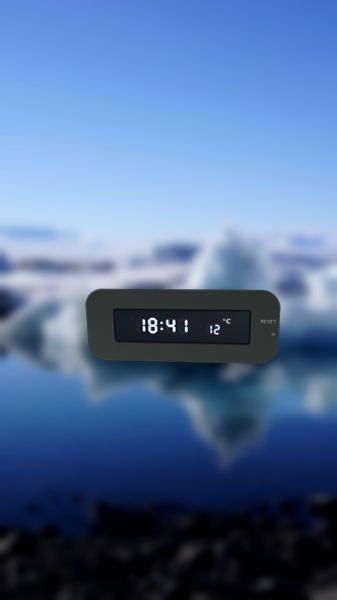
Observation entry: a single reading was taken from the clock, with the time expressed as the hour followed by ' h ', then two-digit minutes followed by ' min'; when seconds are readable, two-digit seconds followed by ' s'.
18 h 41 min
